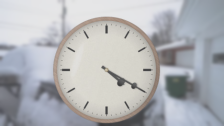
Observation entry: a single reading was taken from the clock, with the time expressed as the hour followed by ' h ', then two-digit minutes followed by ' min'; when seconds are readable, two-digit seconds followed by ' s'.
4 h 20 min
